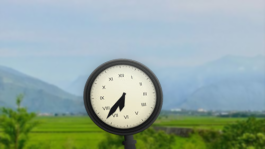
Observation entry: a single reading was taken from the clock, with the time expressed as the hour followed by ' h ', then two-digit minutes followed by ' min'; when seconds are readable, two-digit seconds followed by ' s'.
6 h 37 min
